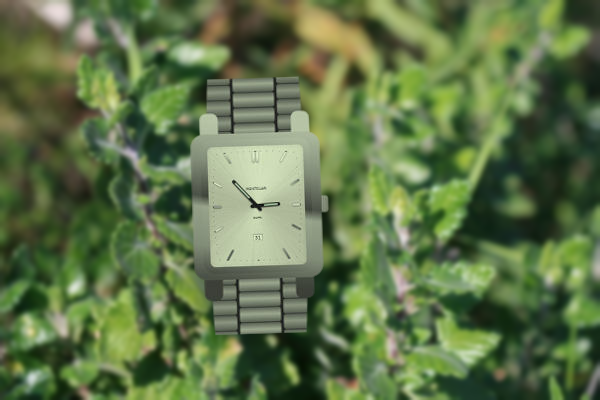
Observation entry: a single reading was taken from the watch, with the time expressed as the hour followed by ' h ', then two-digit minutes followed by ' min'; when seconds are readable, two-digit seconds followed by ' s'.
2 h 53 min
